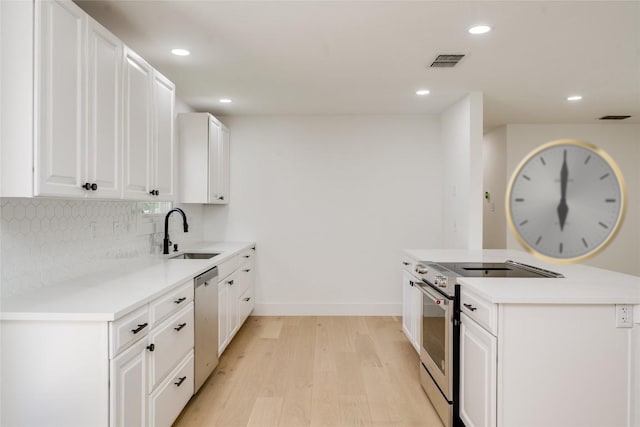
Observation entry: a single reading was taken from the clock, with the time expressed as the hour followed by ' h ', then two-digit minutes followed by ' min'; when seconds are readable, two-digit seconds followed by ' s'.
6 h 00 min
